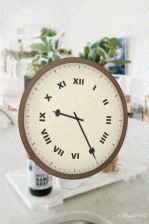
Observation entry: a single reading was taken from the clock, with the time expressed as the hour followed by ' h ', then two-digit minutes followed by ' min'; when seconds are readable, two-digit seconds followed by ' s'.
9 h 25 min
